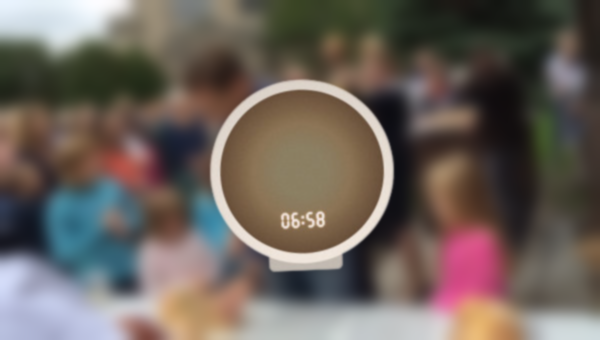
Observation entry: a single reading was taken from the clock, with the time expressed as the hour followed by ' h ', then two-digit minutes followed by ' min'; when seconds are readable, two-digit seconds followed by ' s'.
6 h 58 min
